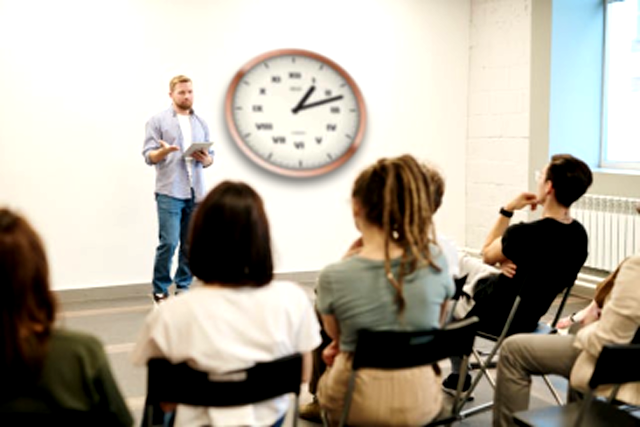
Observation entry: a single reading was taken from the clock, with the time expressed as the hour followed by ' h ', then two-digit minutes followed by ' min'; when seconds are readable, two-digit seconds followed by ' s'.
1 h 12 min
